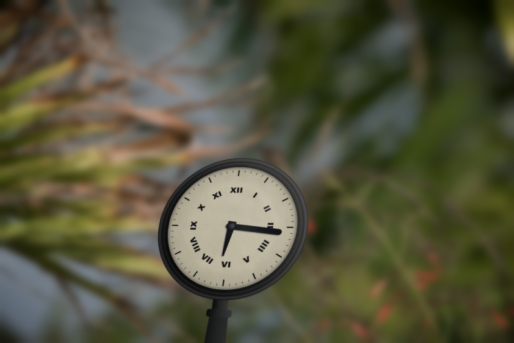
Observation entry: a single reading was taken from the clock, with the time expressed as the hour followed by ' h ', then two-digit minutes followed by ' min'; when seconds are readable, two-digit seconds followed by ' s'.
6 h 16 min
